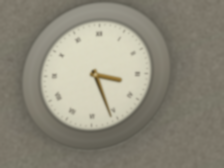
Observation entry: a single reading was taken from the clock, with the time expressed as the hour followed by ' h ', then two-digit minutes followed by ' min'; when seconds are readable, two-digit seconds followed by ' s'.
3 h 26 min
